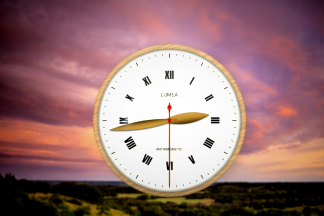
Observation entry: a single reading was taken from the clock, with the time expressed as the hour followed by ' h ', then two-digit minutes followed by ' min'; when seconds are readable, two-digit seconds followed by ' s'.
2 h 43 min 30 s
